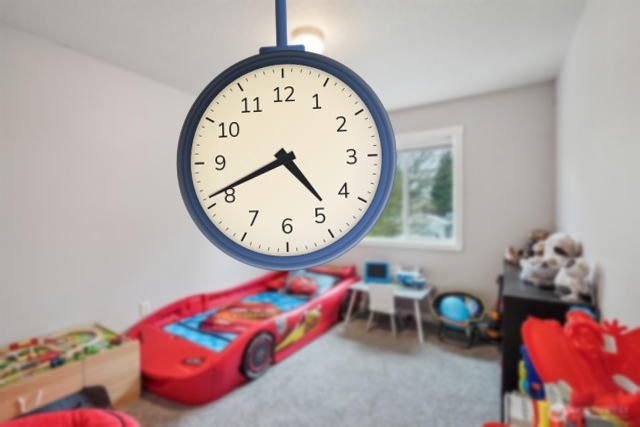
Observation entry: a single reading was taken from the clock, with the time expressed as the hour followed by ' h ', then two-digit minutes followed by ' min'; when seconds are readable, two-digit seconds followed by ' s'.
4 h 41 min
